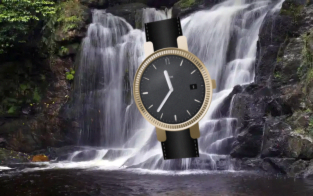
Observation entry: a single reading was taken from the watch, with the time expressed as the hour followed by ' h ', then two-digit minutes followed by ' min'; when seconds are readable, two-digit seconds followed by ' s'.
11 h 37 min
